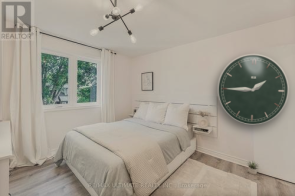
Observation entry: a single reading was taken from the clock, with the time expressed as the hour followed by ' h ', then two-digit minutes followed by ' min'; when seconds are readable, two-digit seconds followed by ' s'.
1 h 45 min
